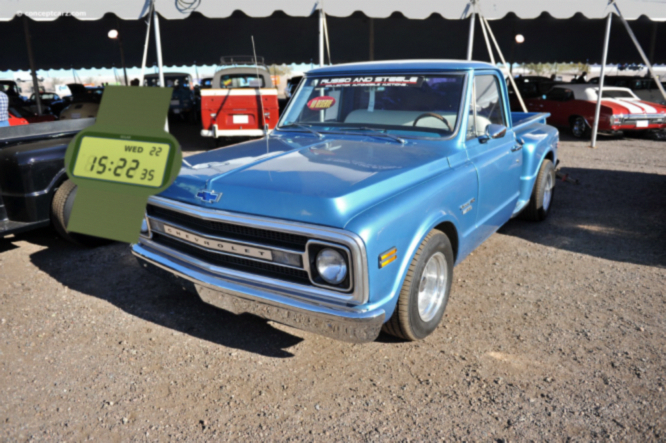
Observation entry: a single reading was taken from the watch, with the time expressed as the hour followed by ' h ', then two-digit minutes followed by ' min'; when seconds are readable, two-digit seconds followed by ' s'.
15 h 22 min 35 s
